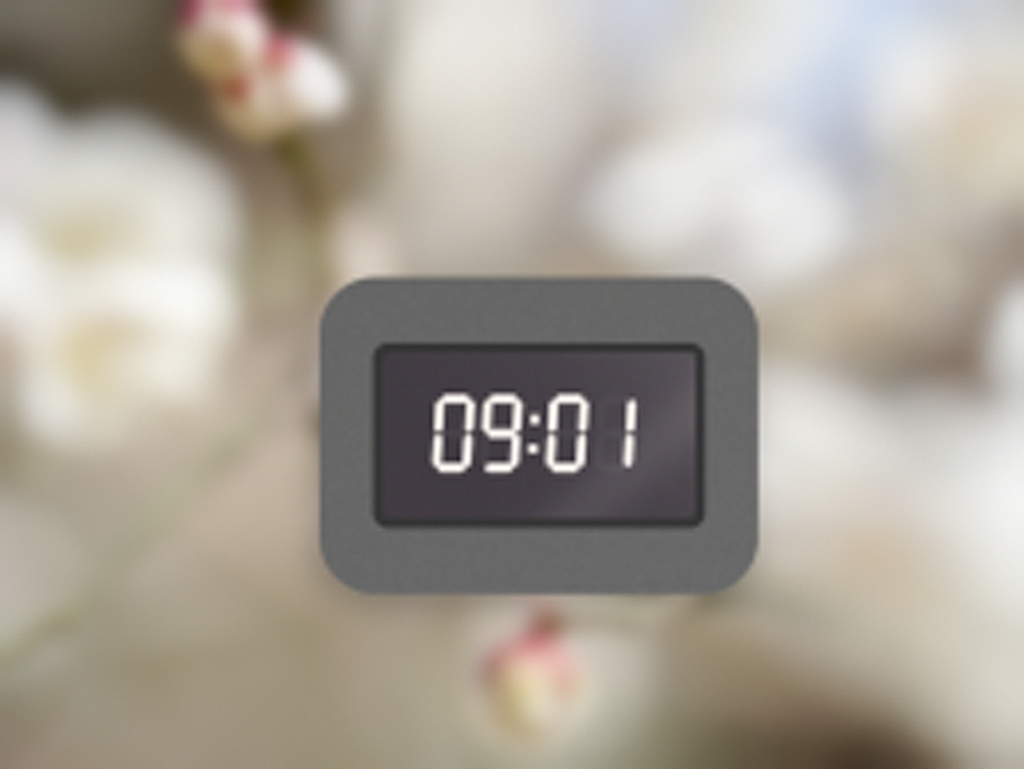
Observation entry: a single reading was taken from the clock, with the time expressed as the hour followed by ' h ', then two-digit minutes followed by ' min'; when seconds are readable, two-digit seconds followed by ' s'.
9 h 01 min
